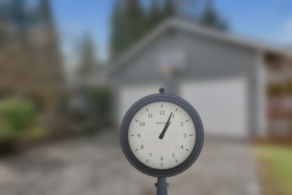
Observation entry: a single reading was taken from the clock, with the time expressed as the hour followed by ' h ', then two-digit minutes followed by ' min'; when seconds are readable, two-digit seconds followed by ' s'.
1 h 04 min
